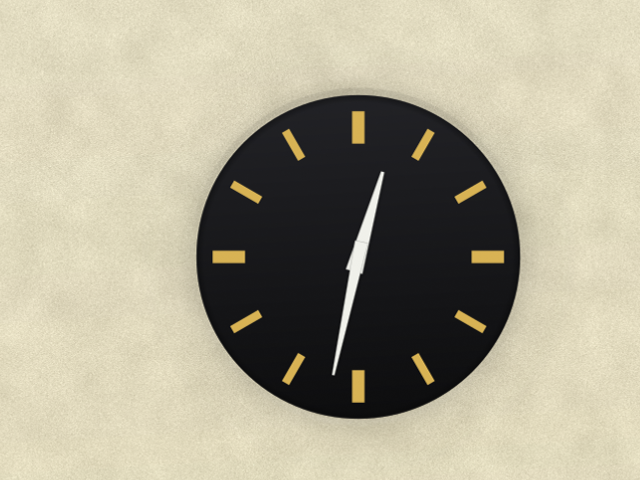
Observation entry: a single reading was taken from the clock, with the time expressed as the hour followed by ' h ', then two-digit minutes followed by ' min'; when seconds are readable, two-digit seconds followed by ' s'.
12 h 32 min
